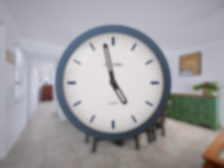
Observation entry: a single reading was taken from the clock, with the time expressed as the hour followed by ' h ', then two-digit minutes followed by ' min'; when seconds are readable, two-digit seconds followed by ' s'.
4 h 58 min
